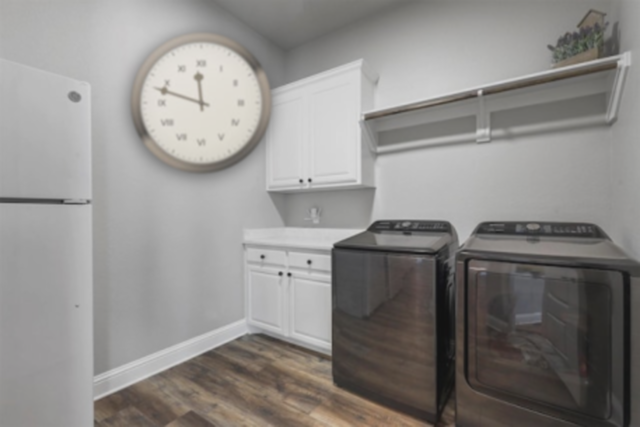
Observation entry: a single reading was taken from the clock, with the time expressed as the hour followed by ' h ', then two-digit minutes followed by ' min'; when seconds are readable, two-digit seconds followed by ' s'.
11 h 48 min
